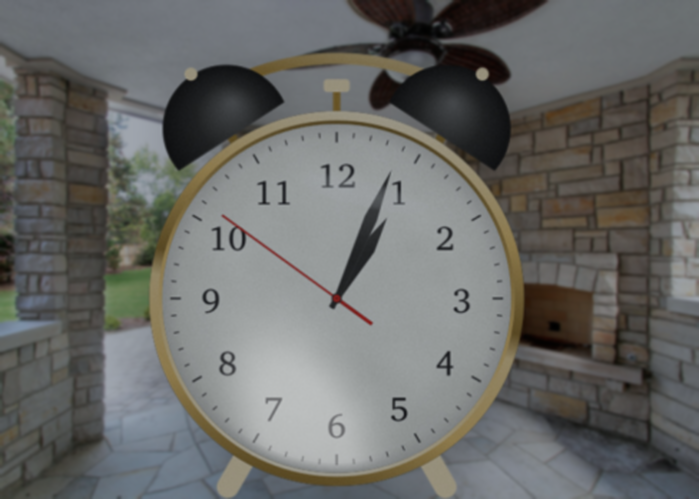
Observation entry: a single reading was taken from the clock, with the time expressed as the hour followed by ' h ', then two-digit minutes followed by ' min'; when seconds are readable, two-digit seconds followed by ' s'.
1 h 03 min 51 s
